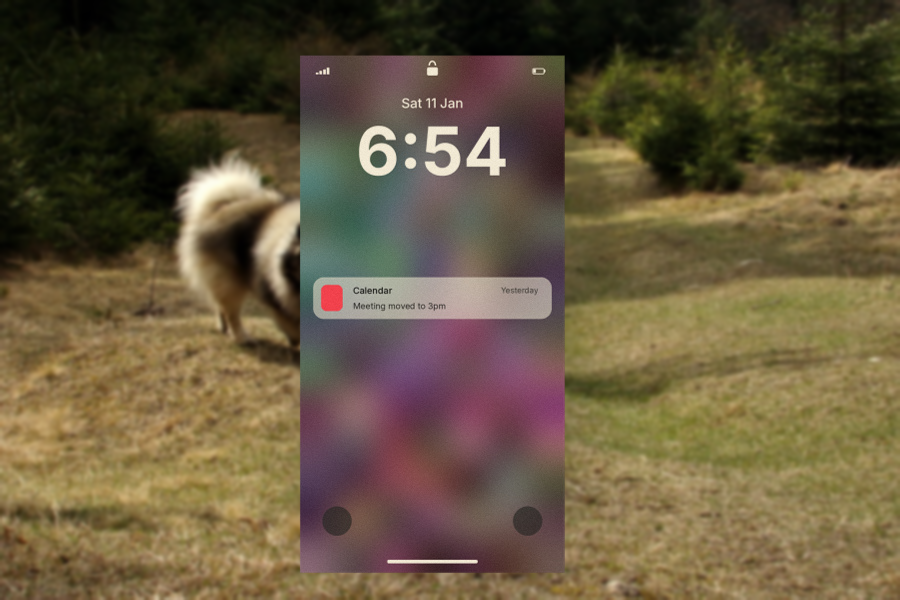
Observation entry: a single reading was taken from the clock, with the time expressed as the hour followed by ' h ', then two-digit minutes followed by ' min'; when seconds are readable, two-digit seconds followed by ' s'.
6 h 54 min
